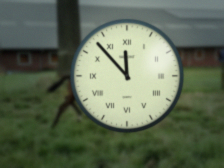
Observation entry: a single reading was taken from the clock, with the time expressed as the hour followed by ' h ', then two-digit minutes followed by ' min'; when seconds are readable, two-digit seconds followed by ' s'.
11 h 53 min
